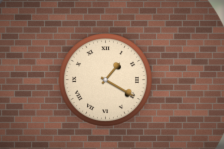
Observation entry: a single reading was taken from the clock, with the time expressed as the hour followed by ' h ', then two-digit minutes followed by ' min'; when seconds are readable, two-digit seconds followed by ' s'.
1 h 20 min
